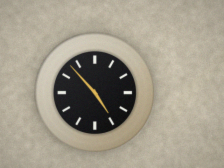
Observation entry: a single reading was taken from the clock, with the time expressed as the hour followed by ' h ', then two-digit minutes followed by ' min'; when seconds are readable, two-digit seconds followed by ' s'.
4 h 53 min
